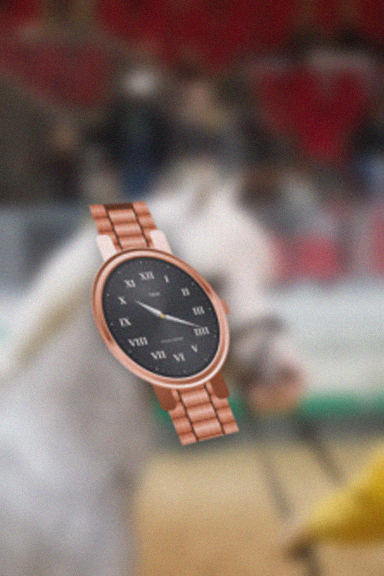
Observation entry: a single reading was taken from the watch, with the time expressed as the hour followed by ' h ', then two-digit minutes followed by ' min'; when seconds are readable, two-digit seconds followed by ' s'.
10 h 19 min
